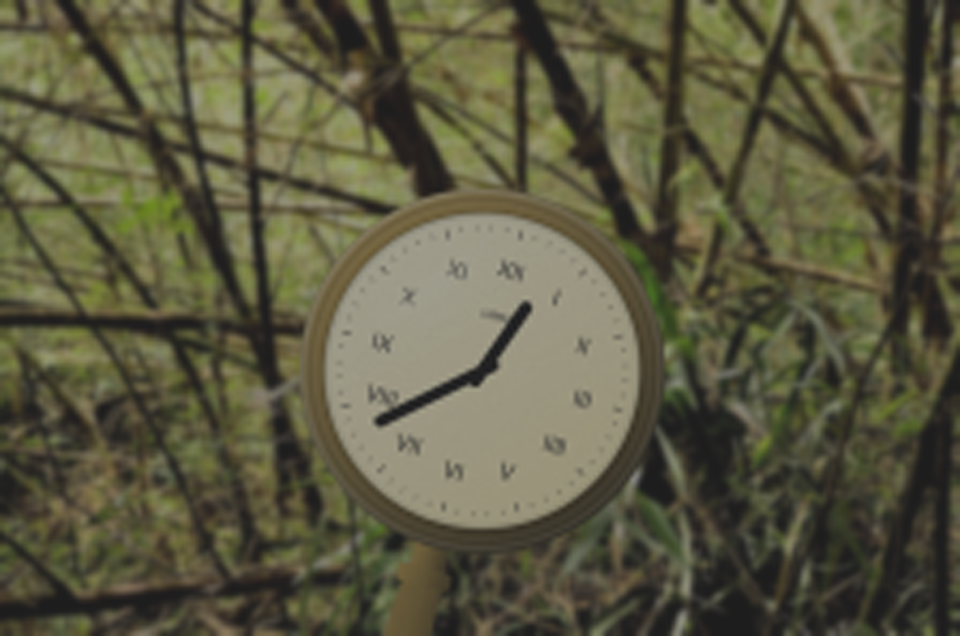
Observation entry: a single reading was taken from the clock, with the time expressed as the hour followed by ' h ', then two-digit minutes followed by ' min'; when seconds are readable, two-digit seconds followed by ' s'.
12 h 38 min
